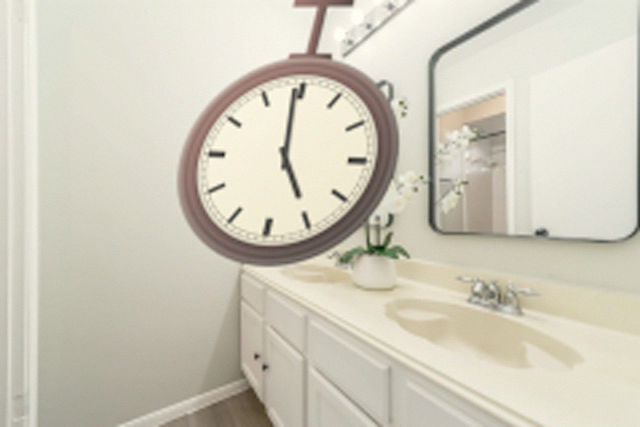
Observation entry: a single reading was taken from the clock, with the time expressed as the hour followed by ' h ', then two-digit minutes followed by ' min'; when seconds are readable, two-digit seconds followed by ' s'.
4 h 59 min
